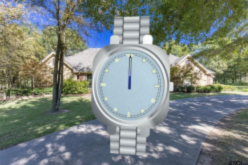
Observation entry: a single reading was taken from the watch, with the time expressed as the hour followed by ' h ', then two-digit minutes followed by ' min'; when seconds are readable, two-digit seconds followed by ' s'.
12 h 00 min
